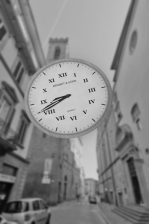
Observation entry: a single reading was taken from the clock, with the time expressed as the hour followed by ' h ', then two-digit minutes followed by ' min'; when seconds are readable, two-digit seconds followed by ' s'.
8 h 42 min
